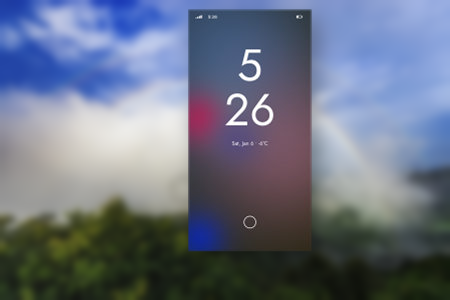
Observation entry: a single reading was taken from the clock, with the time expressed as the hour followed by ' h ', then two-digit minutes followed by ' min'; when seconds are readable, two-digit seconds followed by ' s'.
5 h 26 min
